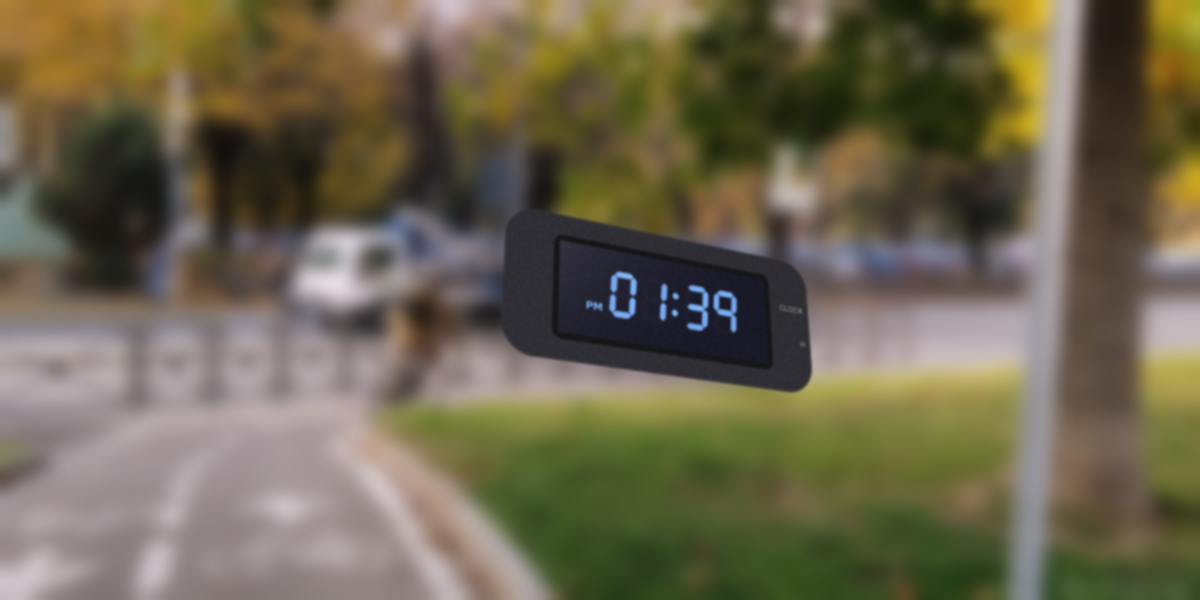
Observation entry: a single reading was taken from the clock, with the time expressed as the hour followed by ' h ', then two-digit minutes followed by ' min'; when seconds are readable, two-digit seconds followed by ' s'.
1 h 39 min
